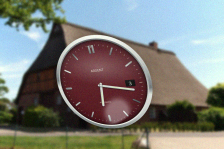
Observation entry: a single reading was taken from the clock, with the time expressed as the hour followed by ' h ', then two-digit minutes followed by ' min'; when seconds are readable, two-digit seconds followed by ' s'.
6 h 17 min
